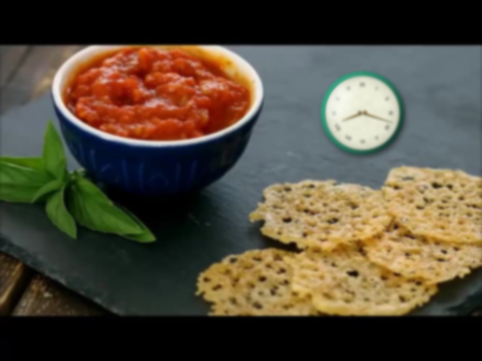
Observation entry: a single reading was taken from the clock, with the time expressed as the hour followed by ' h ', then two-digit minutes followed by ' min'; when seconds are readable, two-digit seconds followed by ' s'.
8 h 18 min
